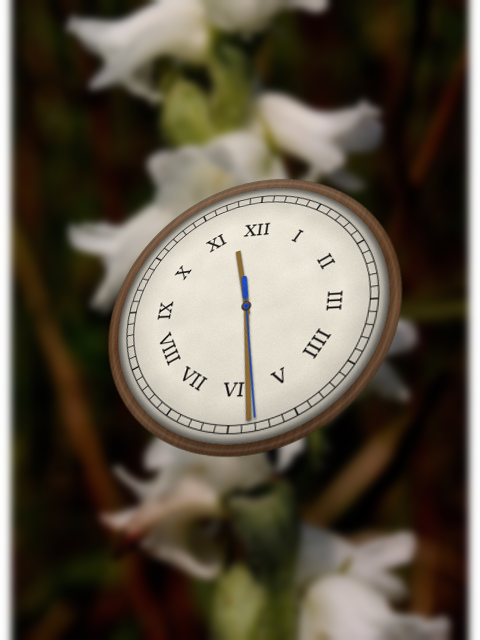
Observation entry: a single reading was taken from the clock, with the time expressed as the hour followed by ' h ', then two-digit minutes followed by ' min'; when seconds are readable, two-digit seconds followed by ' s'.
11 h 28 min 28 s
